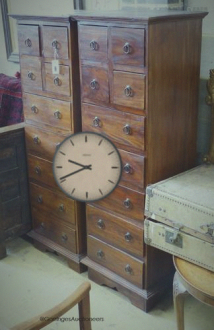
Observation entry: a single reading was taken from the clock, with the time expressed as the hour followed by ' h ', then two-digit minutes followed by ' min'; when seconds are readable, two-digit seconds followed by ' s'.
9 h 41 min
